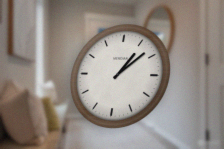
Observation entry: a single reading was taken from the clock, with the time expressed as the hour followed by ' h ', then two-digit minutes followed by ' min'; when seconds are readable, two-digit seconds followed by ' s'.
1 h 08 min
